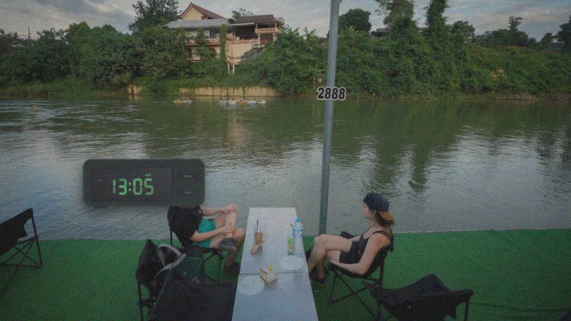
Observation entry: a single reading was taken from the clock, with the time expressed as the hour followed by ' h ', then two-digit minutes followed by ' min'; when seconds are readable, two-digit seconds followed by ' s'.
13 h 05 min
